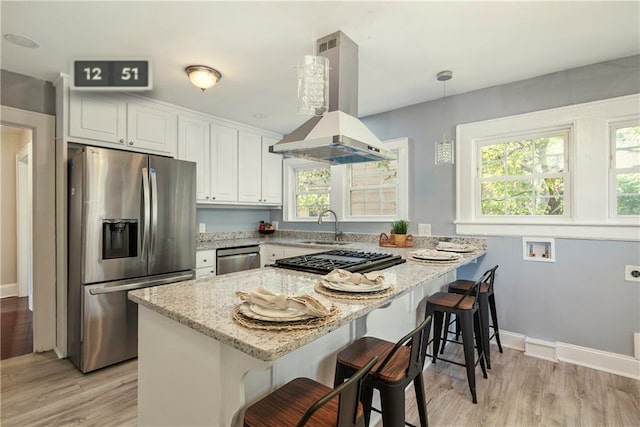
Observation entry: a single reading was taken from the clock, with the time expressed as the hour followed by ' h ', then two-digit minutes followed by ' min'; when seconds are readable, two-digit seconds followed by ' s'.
12 h 51 min
